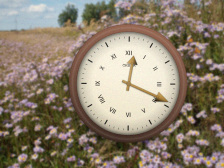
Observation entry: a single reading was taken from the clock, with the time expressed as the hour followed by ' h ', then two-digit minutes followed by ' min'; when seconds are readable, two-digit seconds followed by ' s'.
12 h 19 min
